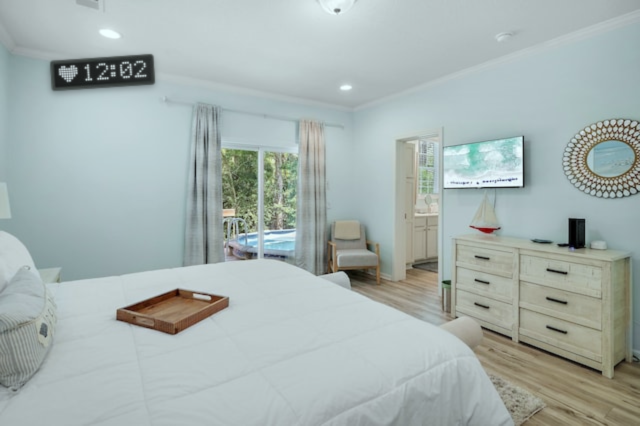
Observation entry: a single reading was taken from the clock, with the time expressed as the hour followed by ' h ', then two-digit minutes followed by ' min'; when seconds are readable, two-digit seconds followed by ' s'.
12 h 02 min
